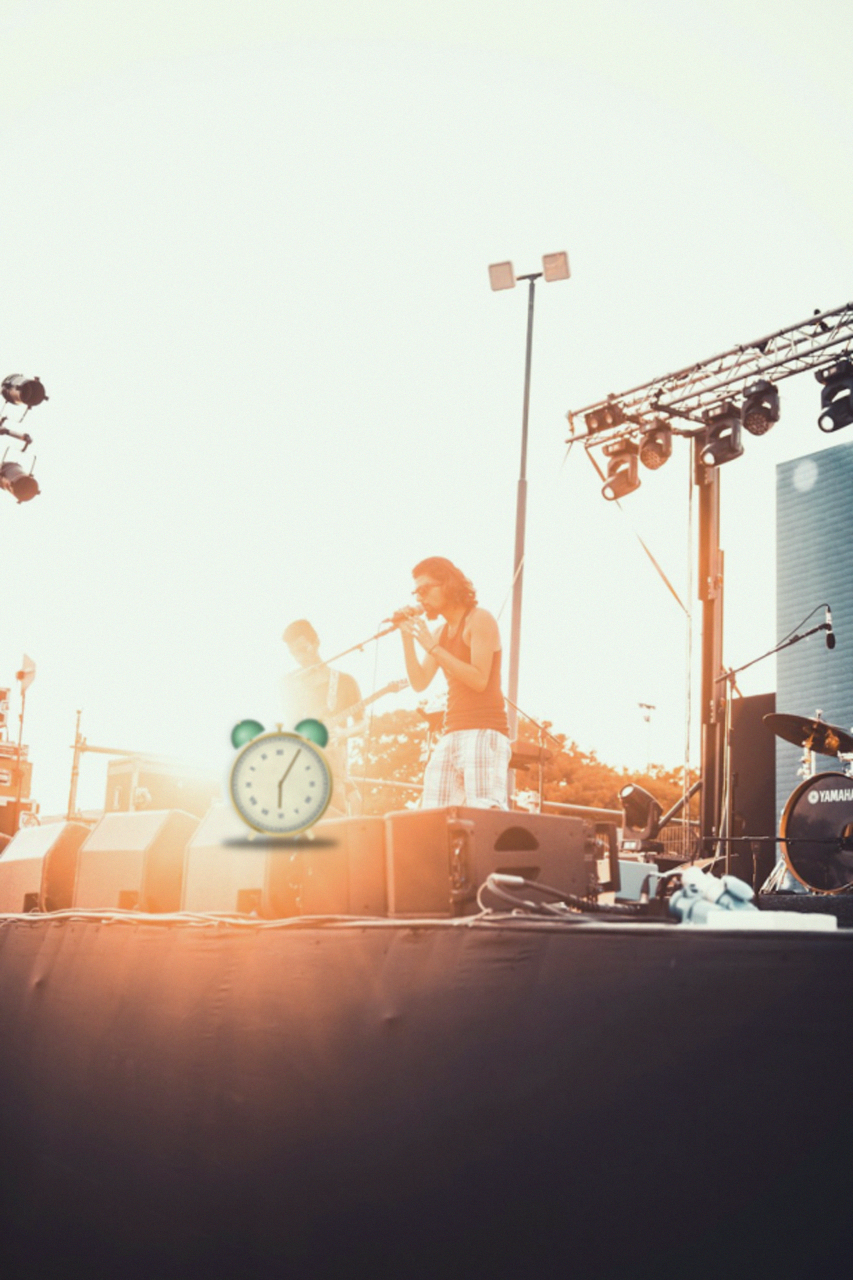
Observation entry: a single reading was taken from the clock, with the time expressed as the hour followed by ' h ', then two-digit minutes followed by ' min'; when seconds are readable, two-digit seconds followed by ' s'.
6 h 05 min
